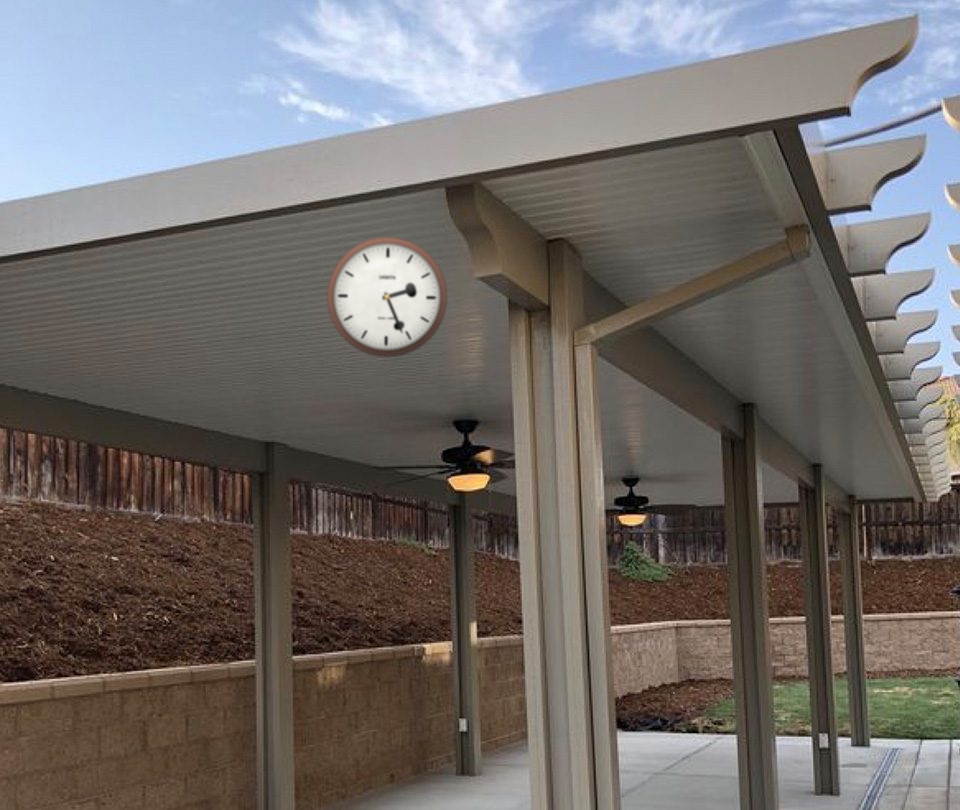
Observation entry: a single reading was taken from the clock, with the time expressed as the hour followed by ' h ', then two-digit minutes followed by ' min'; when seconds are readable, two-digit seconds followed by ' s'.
2 h 26 min
